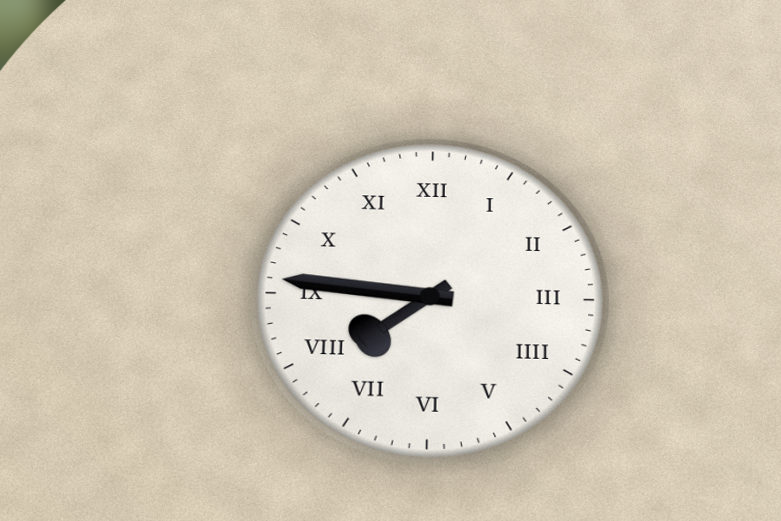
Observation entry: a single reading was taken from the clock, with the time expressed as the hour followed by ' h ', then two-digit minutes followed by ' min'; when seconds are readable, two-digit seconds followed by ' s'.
7 h 46 min
